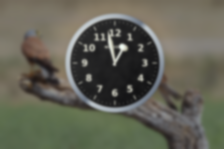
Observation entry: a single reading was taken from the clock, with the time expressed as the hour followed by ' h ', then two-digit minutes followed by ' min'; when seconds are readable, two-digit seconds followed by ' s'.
12 h 58 min
